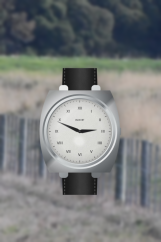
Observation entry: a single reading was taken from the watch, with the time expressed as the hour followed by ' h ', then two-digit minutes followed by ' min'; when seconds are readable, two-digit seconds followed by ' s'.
2 h 49 min
